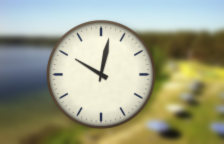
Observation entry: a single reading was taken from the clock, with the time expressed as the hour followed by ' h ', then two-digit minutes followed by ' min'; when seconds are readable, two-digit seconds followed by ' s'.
10 h 02 min
